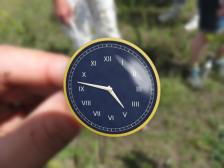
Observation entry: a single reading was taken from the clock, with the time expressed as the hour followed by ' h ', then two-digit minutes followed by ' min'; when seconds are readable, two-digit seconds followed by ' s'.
4 h 47 min
